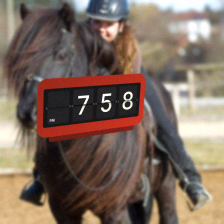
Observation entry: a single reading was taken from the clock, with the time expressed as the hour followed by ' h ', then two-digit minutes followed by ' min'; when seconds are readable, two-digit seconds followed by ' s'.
7 h 58 min
